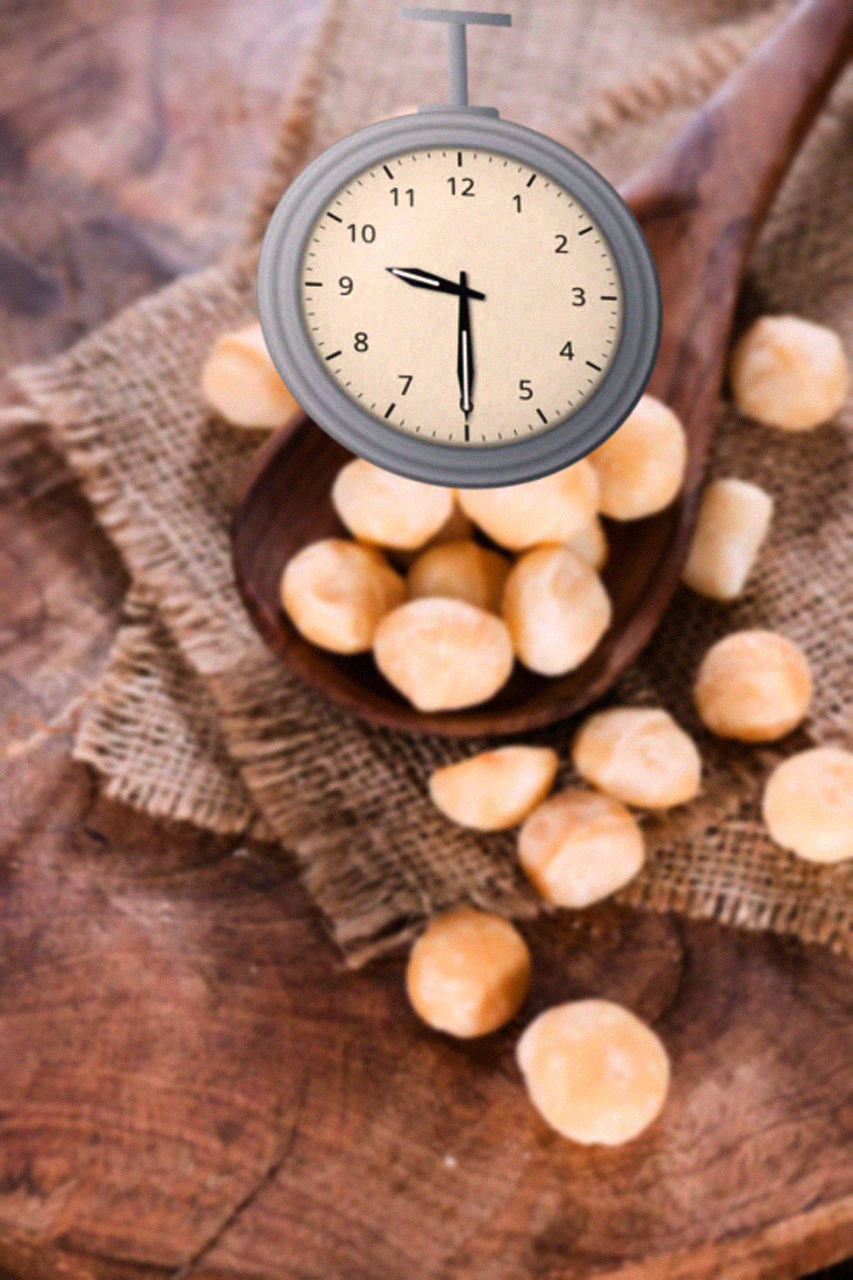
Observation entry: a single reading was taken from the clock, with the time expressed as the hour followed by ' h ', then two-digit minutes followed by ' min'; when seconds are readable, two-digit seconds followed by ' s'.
9 h 30 min
